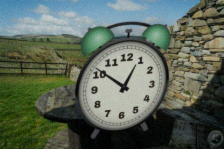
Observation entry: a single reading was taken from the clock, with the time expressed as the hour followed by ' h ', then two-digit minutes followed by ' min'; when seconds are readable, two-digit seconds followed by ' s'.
12 h 51 min
